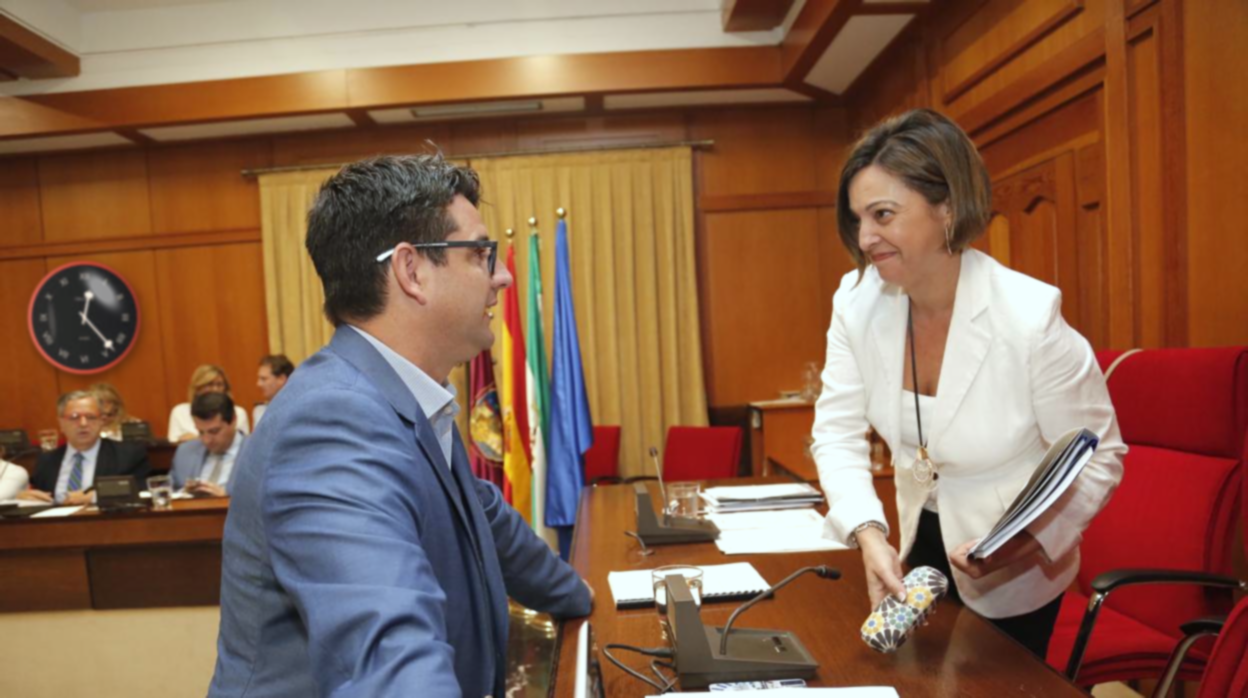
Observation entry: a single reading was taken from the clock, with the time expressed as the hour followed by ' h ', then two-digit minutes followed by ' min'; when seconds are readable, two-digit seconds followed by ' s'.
12 h 23 min
